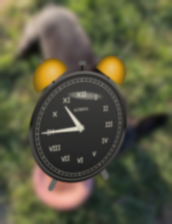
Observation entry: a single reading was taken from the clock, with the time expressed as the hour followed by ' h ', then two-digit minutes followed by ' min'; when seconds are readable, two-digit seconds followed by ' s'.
10 h 45 min
